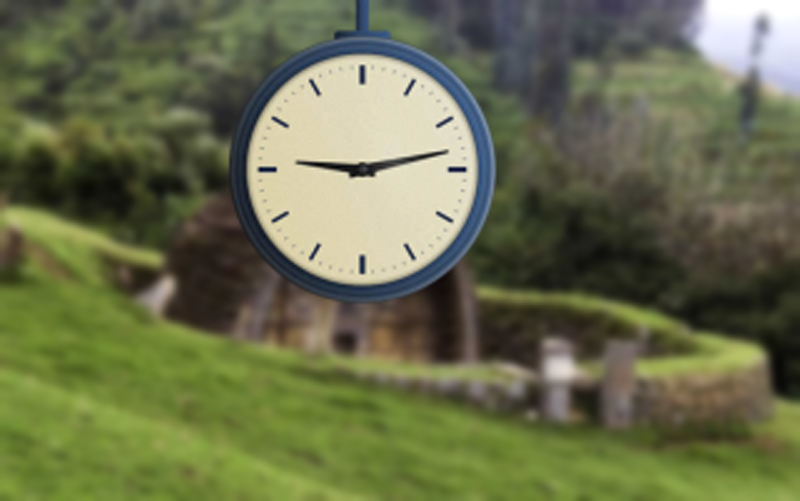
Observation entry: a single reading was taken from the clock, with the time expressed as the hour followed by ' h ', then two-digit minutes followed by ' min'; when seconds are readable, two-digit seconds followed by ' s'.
9 h 13 min
